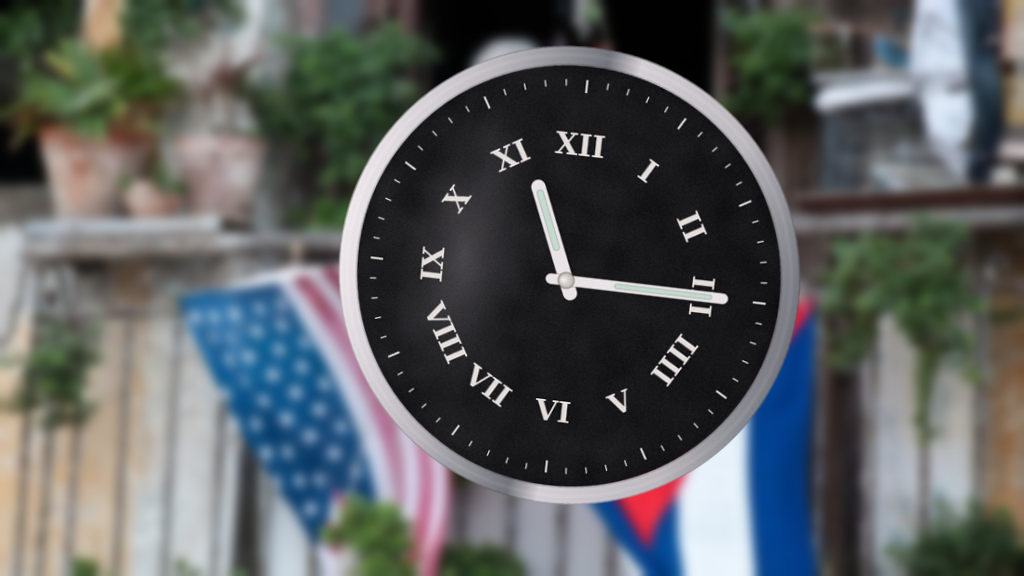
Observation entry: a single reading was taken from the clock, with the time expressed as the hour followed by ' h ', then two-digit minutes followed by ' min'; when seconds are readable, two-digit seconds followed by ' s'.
11 h 15 min
